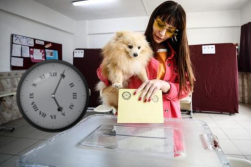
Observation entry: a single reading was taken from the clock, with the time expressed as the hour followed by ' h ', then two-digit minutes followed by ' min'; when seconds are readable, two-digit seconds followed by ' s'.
5 h 04 min
